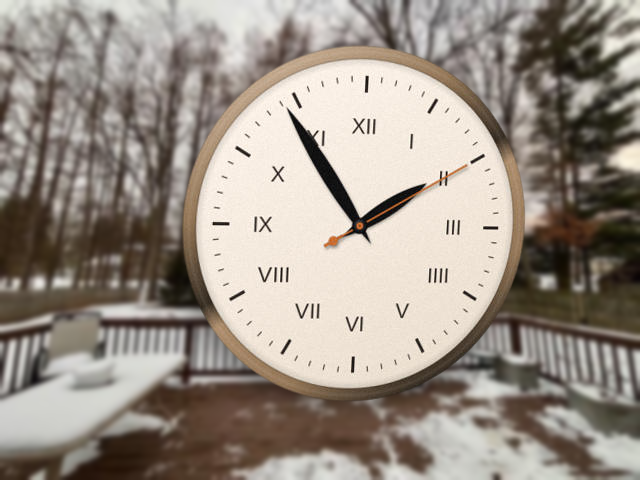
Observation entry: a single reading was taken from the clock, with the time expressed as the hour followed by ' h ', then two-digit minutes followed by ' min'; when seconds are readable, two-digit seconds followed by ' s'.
1 h 54 min 10 s
